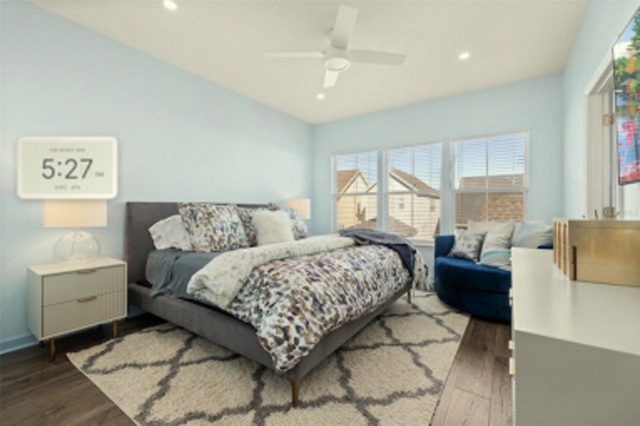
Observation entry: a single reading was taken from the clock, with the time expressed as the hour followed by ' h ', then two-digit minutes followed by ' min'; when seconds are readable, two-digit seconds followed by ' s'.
5 h 27 min
